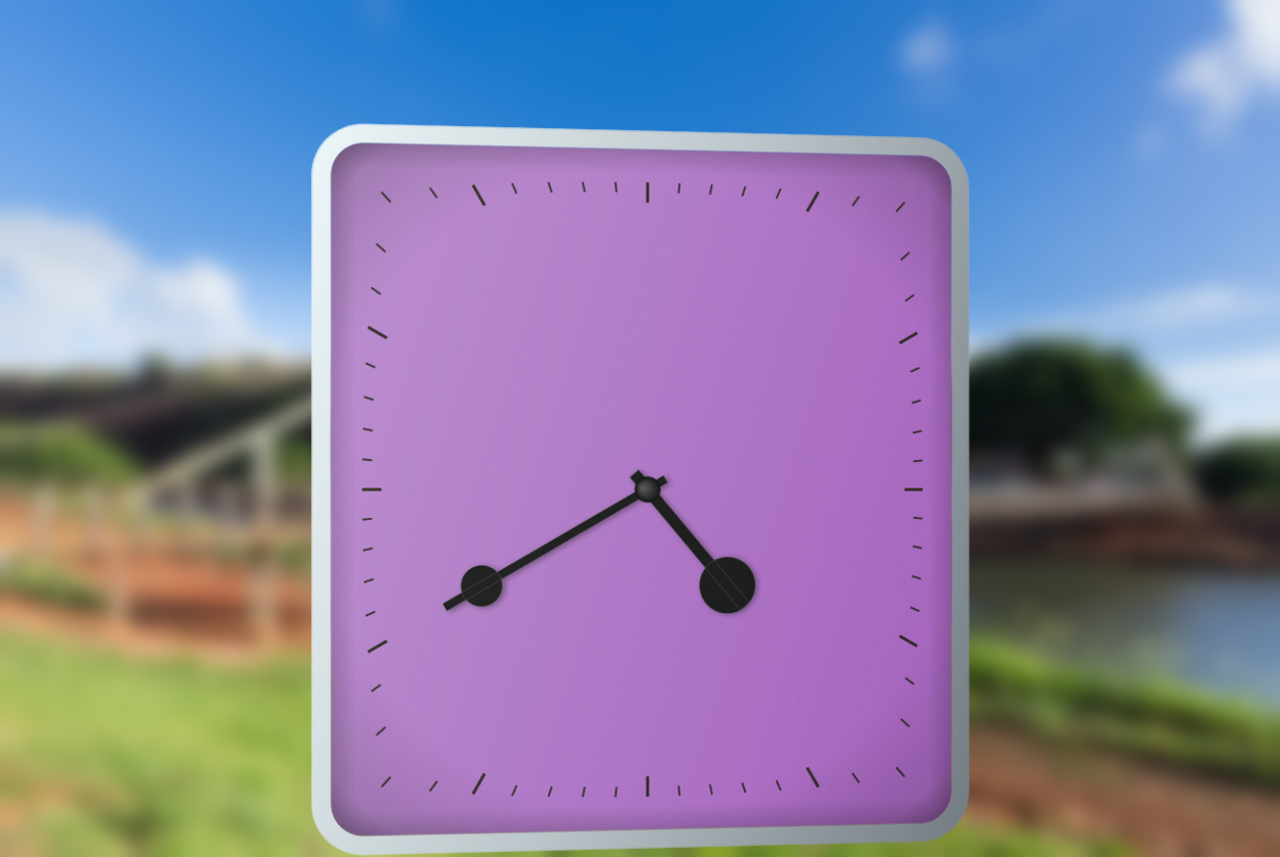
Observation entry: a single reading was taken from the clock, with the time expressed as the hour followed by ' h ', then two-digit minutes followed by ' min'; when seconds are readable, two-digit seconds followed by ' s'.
4 h 40 min
